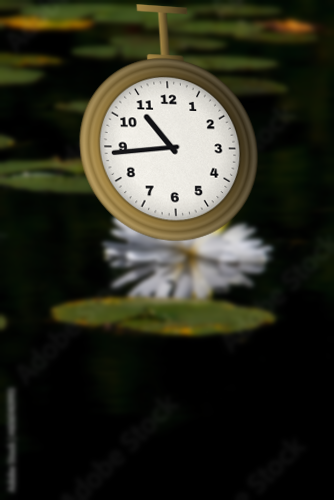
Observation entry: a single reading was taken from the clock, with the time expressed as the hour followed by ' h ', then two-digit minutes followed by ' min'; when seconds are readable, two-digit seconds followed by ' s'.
10 h 44 min
